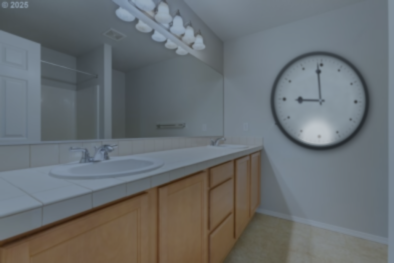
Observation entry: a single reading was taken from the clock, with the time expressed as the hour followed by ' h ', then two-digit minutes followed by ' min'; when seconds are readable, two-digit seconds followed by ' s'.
8 h 59 min
